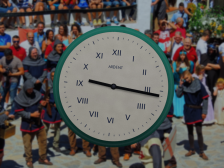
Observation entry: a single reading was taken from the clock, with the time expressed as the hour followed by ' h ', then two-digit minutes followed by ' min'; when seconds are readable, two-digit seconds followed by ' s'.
9 h 16 min
